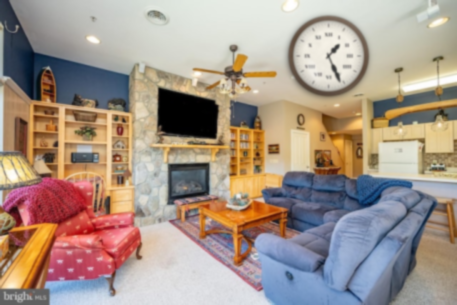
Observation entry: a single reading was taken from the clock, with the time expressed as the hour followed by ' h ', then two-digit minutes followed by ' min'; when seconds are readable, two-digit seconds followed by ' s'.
1 h 26 min
